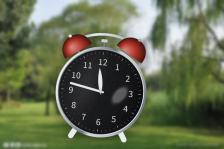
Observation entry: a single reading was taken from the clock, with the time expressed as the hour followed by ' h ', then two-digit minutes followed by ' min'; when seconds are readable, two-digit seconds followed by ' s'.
11 h 47 min
